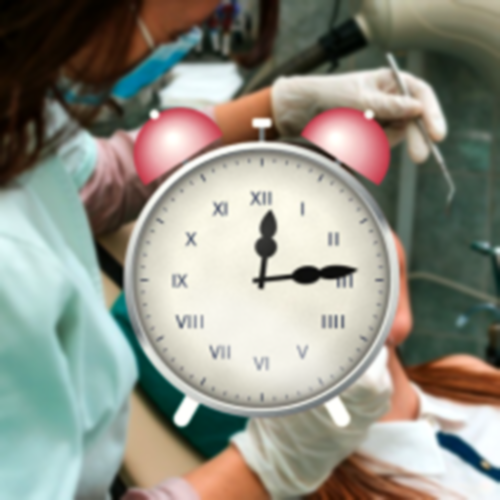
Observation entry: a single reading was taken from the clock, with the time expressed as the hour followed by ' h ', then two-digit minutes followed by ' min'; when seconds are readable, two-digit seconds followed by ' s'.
12 h 14 min
